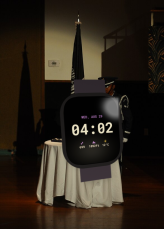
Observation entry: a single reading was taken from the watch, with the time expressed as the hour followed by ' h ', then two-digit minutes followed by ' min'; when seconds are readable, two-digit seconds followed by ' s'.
4 h 02 min
